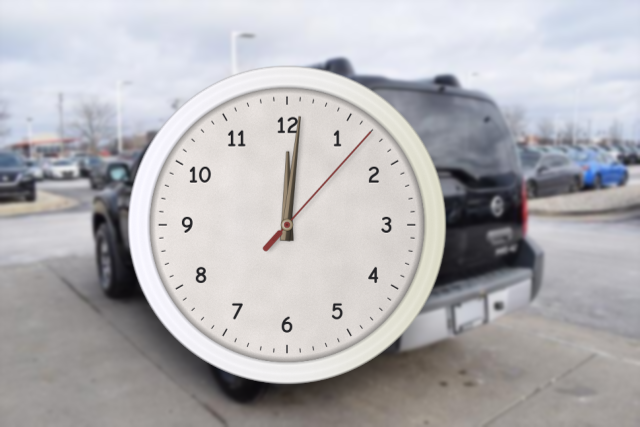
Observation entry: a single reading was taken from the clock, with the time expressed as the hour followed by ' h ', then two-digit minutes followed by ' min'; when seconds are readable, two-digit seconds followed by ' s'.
12 h 01 min 07 s
